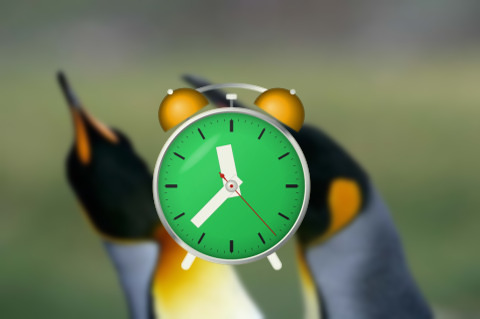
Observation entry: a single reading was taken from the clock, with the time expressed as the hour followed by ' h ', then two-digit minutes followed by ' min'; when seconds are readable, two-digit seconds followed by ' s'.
11 h 37 min 23 s
